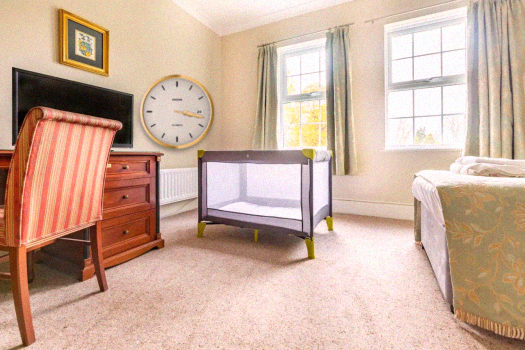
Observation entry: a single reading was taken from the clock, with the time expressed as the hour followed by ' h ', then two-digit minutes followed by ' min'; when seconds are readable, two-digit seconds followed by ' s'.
3 h 17 min
